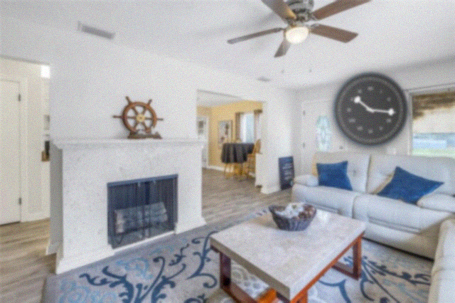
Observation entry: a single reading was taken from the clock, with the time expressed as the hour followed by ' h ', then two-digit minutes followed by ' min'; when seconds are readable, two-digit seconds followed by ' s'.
10 h 16 min
